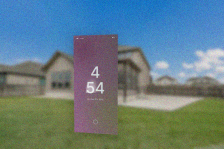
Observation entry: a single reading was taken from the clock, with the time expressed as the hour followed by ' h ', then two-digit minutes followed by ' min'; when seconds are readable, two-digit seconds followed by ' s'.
4 h 54 min
